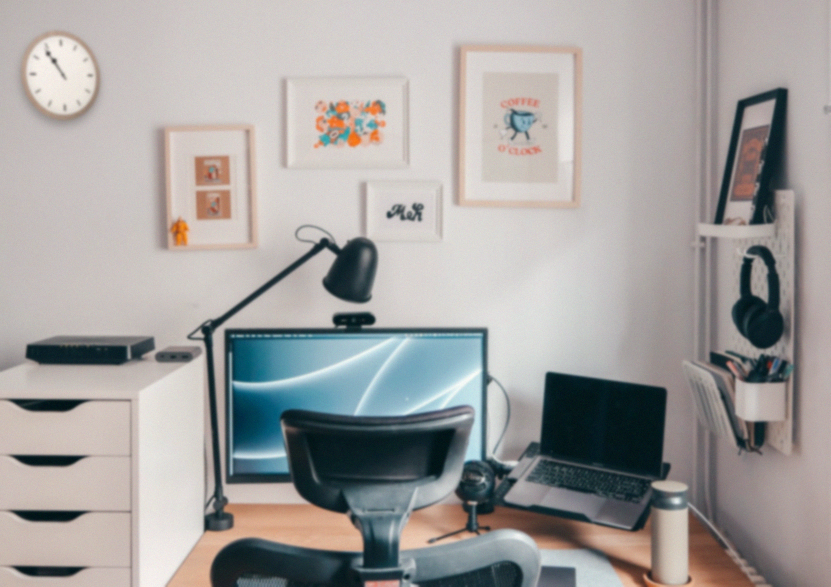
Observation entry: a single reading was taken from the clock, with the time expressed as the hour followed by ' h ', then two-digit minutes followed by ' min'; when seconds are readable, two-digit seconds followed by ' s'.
10 h 54 min
